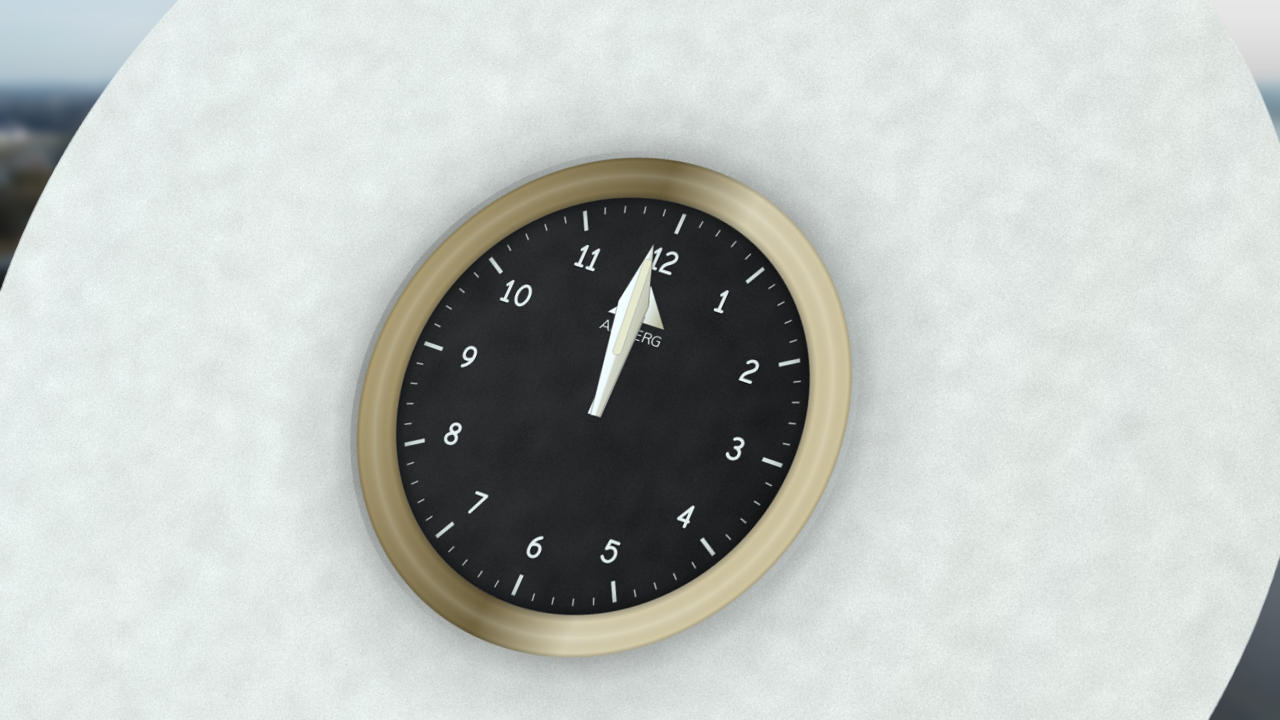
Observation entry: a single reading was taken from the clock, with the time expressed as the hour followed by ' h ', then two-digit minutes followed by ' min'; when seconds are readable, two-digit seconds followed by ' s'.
11 h 59 min
